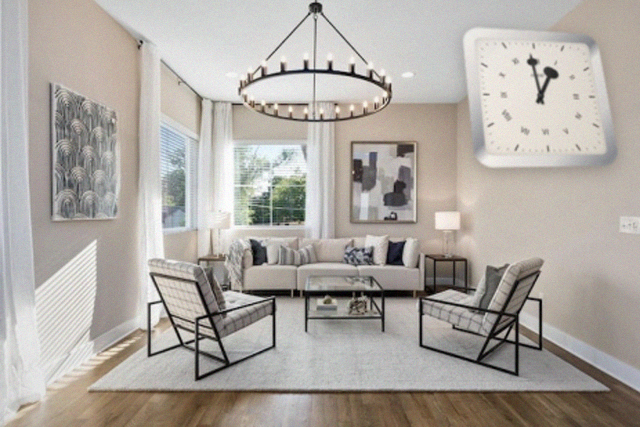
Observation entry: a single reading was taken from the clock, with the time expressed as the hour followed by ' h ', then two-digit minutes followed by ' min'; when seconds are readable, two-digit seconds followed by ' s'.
12 h 59 min
